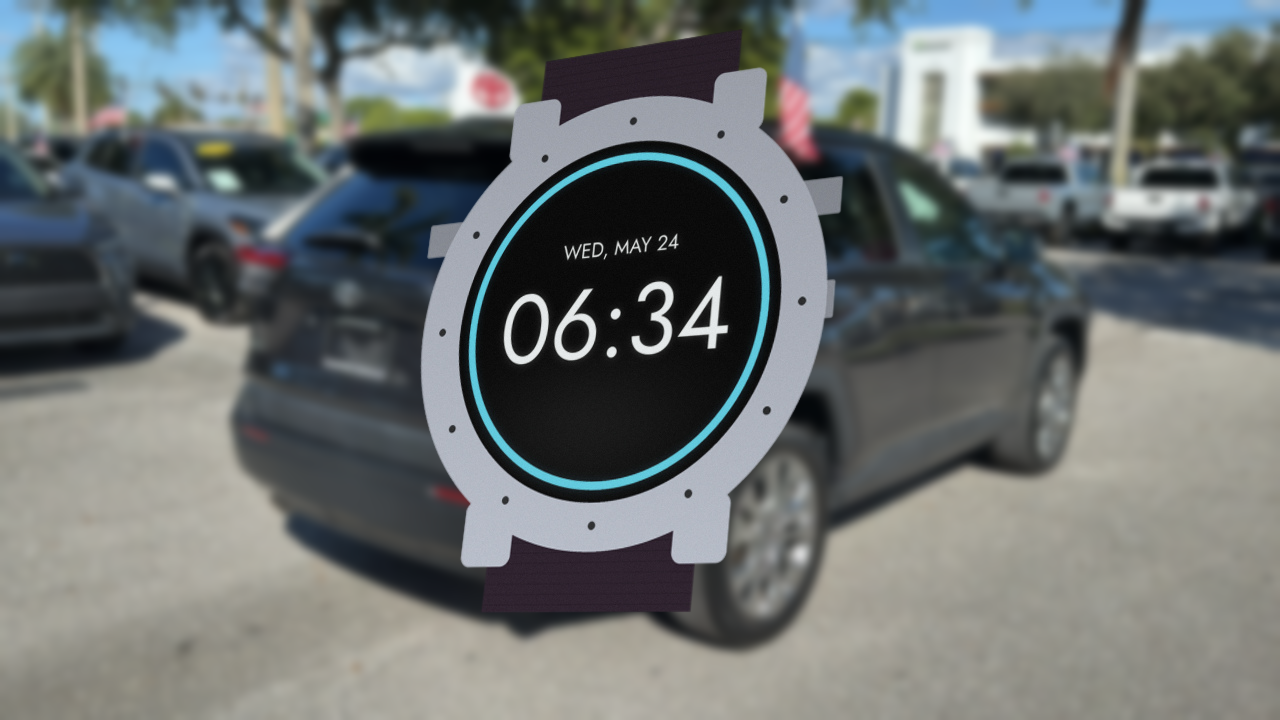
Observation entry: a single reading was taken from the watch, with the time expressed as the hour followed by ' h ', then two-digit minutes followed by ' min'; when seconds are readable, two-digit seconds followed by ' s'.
6 h 34 min
